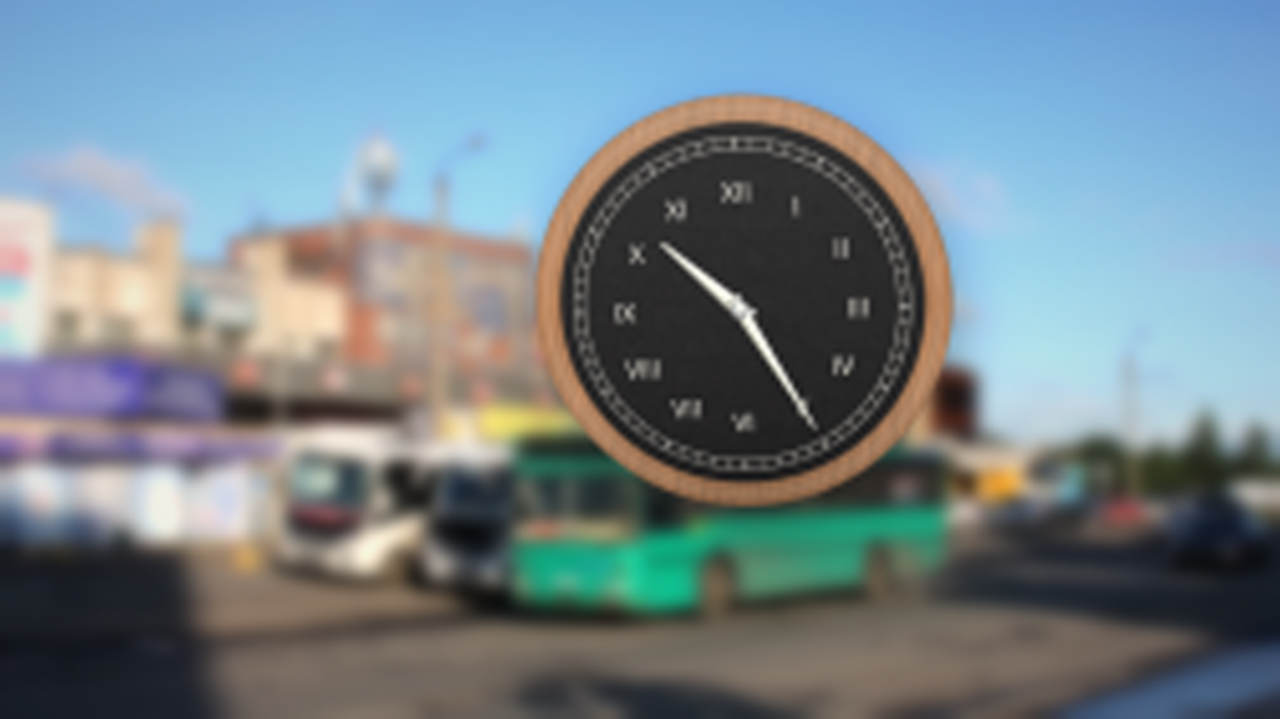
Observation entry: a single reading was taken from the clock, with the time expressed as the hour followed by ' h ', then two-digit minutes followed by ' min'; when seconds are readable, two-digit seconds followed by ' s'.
10 h 25 min
